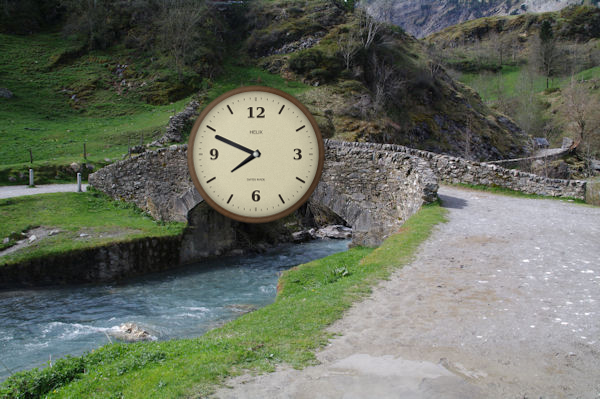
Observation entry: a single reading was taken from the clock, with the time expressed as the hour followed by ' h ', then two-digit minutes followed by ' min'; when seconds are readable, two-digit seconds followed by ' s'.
7 h 49 min
